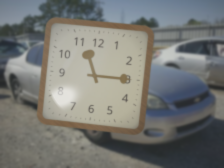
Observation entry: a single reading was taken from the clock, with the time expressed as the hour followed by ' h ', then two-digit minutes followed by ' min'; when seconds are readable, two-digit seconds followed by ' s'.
11 h 15 min
